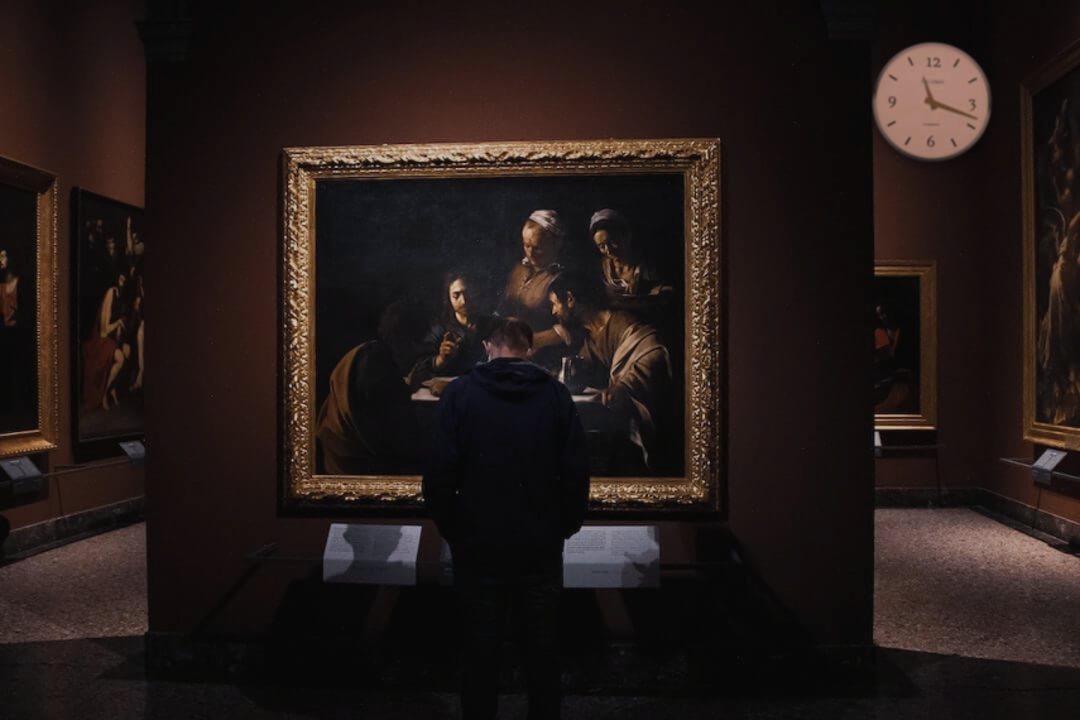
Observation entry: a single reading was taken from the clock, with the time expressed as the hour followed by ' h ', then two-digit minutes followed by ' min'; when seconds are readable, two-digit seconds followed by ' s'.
11 h 18 min
